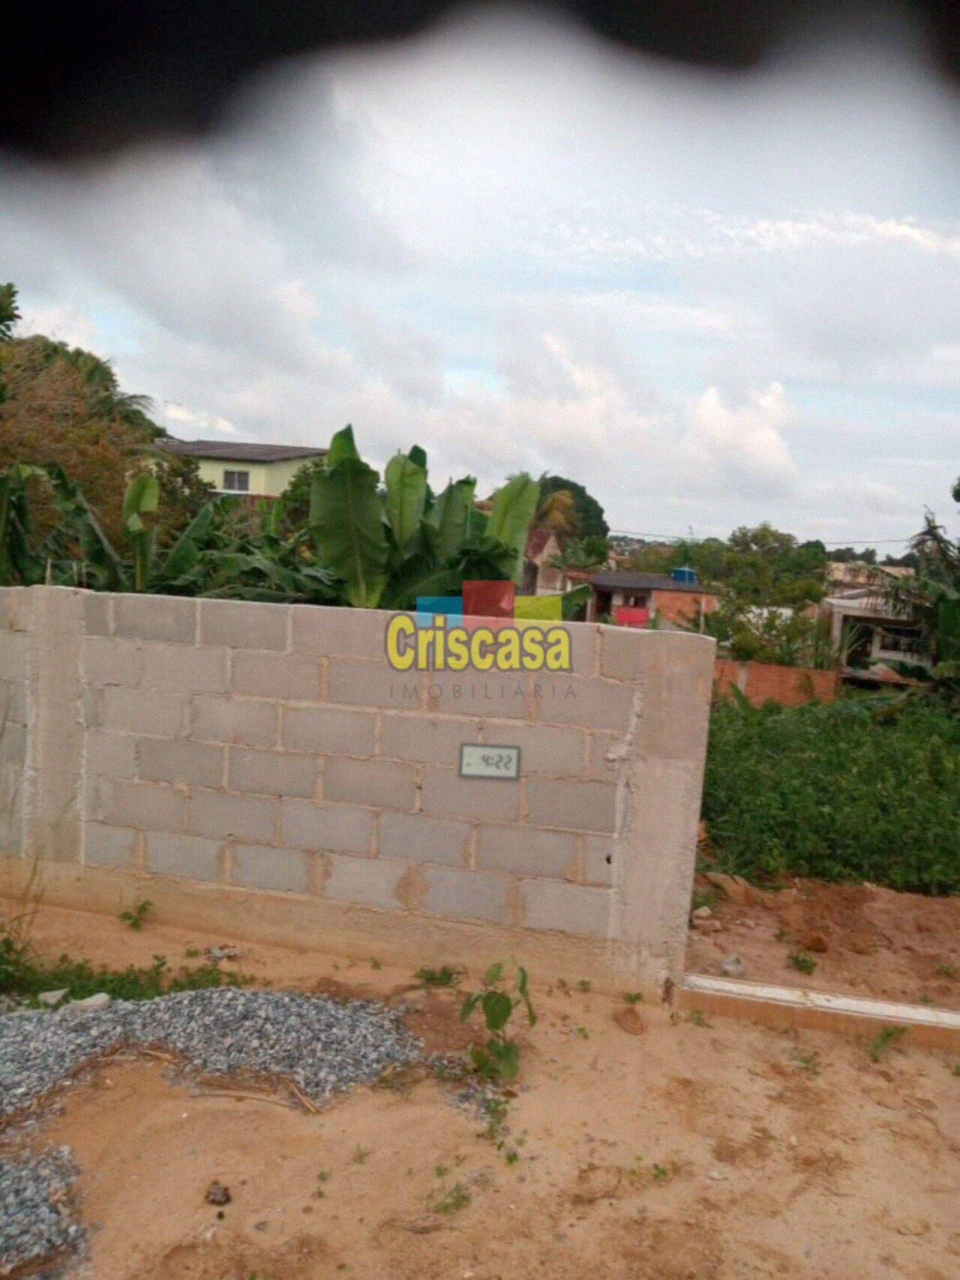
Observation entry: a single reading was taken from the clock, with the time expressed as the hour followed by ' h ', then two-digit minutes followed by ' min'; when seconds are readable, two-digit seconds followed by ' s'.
4 h 22 min
